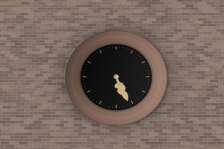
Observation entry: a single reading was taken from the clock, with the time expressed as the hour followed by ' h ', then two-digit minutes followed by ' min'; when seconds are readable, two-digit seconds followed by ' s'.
5 h 26 min
